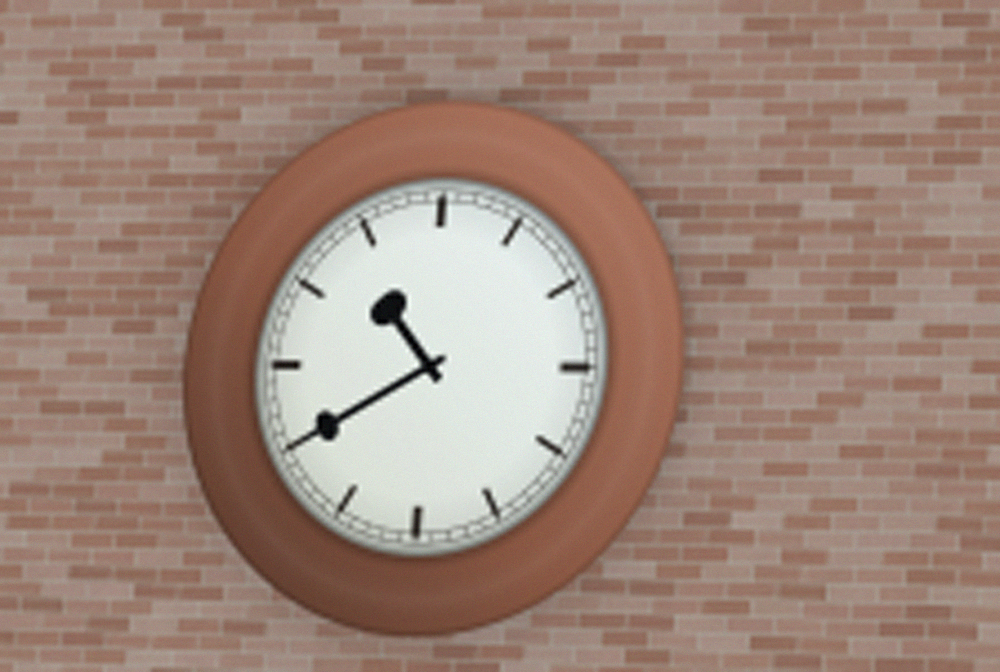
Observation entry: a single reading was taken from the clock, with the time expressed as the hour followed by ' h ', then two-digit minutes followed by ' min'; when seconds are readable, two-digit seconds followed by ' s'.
10 h 40 min
